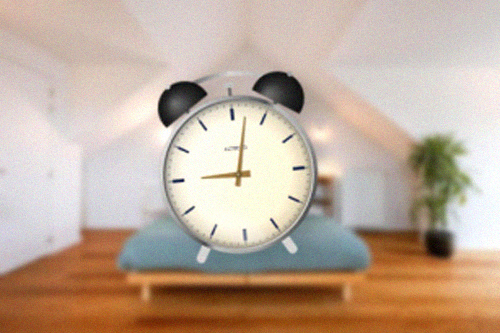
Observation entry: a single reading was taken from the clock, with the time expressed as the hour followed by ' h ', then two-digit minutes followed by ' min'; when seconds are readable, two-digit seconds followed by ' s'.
9 h 02 min
